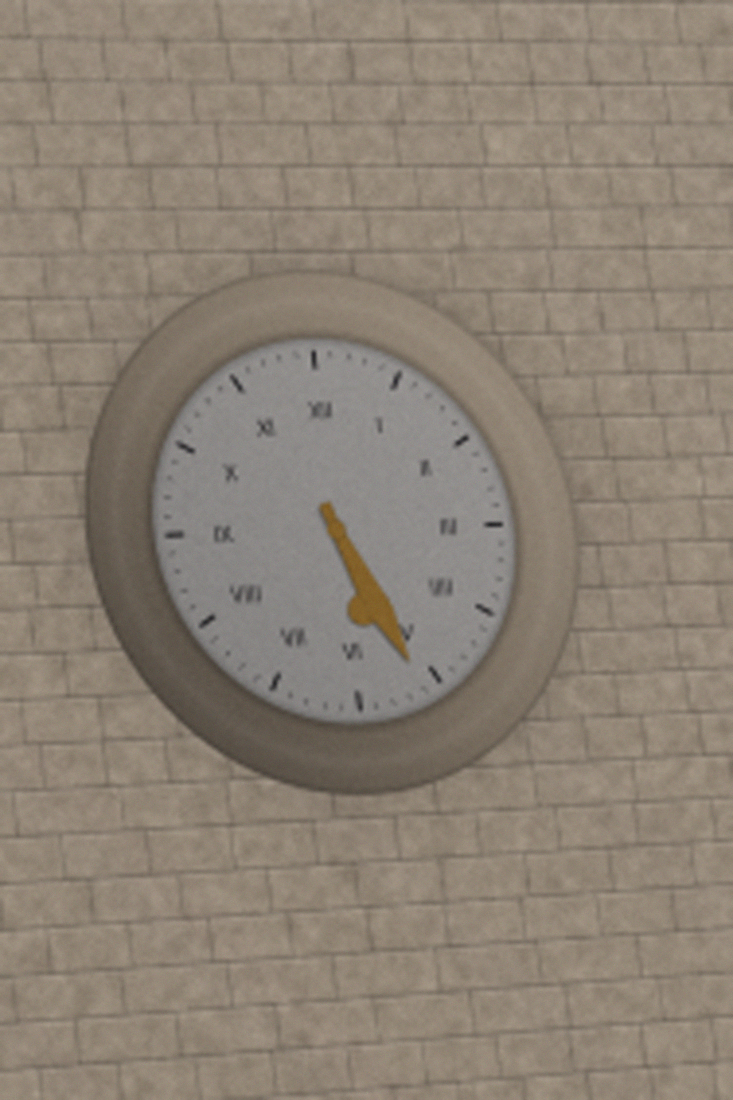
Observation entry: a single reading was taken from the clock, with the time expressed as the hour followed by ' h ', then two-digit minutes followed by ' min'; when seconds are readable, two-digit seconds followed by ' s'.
5 h 26 min
